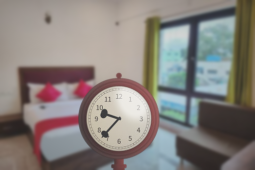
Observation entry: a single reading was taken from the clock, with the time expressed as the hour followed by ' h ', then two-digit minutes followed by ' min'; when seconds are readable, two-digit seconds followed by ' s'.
9 h 37 min
